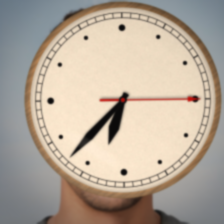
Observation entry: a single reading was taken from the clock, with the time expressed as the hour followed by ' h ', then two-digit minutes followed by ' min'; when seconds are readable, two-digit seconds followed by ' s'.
6 h 37 min 15 s
